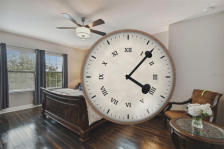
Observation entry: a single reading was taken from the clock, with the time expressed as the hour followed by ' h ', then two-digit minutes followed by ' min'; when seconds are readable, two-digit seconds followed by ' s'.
4 h 07 min
